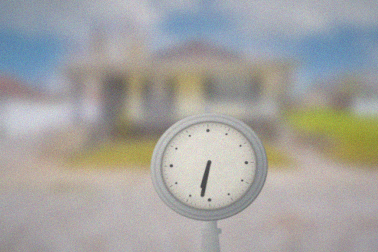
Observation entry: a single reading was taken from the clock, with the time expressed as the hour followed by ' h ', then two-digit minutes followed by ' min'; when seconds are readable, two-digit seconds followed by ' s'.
6 h 32 min
